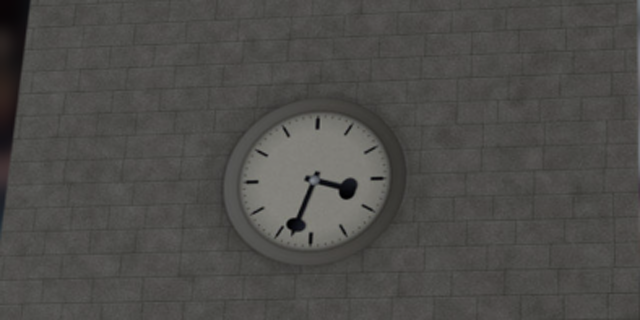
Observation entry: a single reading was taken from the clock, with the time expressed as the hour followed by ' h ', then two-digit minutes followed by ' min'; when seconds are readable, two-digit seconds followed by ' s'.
3 h 33 min
